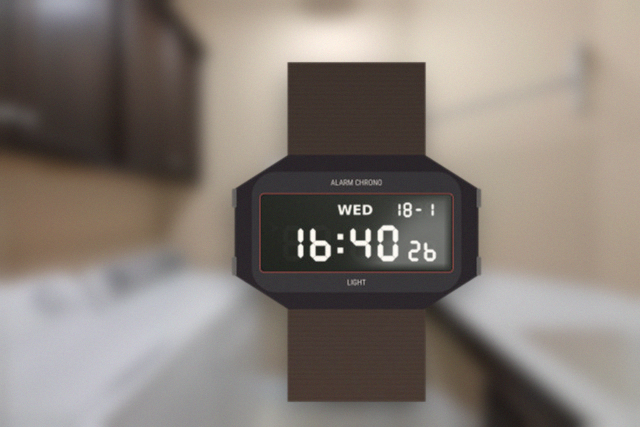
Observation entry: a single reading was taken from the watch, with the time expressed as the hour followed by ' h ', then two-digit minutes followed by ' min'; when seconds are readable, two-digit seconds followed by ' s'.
16 h 40 min 26 s
